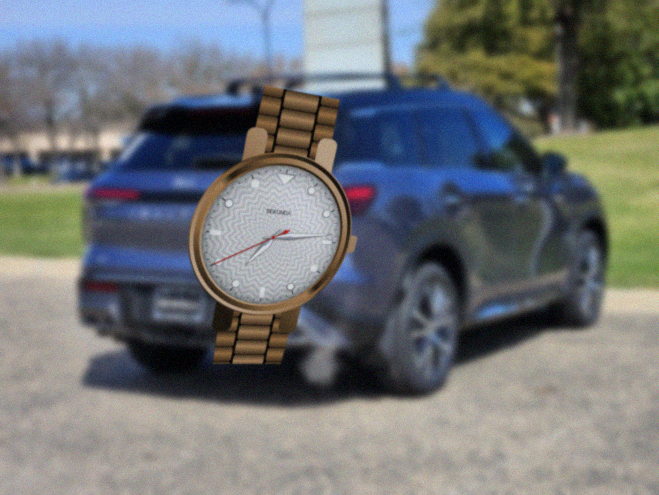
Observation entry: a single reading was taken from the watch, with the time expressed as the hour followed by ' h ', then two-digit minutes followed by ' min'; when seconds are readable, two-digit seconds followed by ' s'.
7 h 13 min 40 s
